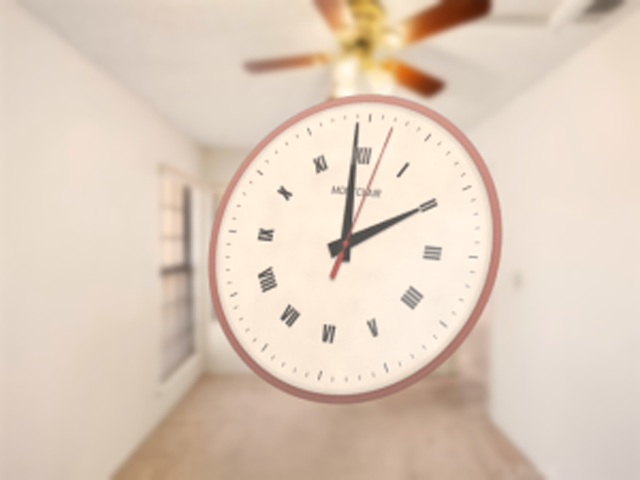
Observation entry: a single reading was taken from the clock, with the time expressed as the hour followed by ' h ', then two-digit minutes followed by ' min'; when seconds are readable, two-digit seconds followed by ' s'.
1 h 59 min 02 s
